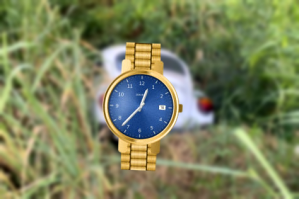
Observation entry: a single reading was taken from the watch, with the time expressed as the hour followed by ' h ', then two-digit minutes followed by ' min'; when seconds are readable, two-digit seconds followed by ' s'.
12 h 37 min
